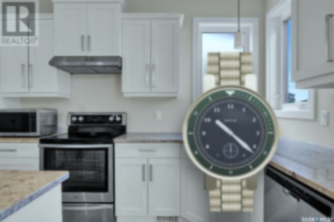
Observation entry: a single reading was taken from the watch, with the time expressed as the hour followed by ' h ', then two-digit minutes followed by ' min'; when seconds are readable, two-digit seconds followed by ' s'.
10 h 22 min
